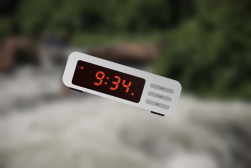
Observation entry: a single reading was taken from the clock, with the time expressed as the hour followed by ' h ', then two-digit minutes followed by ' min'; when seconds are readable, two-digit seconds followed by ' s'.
9 h 34 min
